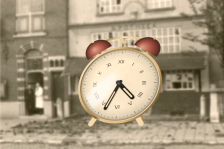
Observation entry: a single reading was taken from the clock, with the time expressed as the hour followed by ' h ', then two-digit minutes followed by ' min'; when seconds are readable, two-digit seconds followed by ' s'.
4 h 34 min
